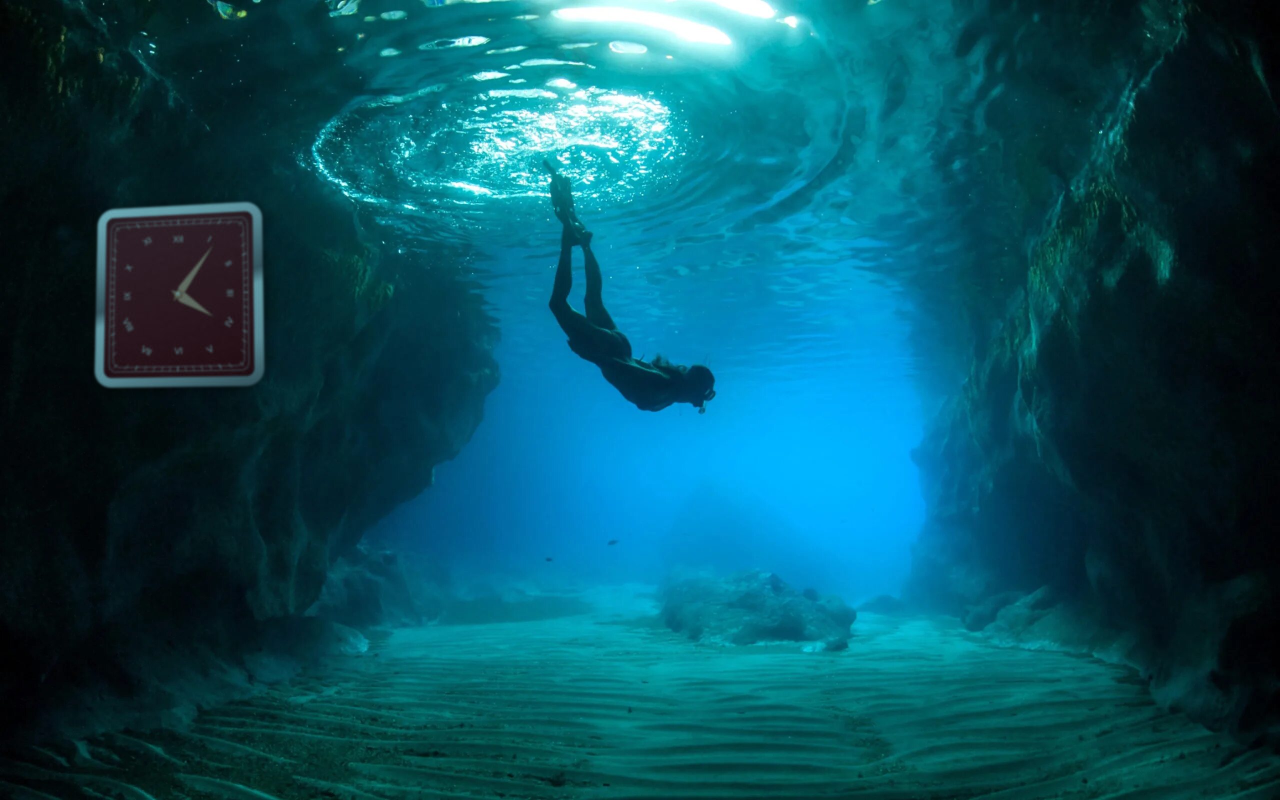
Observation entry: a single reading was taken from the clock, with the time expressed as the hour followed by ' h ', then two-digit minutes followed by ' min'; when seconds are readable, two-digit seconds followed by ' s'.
4 h 06 min
